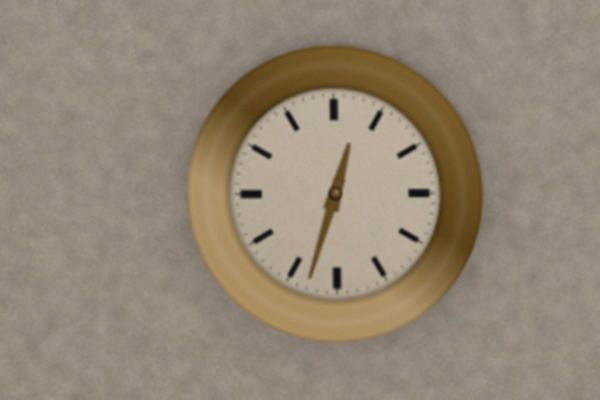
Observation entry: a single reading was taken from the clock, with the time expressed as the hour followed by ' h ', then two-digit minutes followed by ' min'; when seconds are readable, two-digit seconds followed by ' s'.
12 h 33 min
